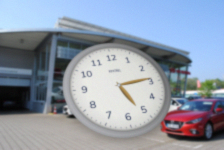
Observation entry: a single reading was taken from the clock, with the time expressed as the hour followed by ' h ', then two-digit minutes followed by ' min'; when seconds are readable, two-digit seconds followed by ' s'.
5 h 14 min
